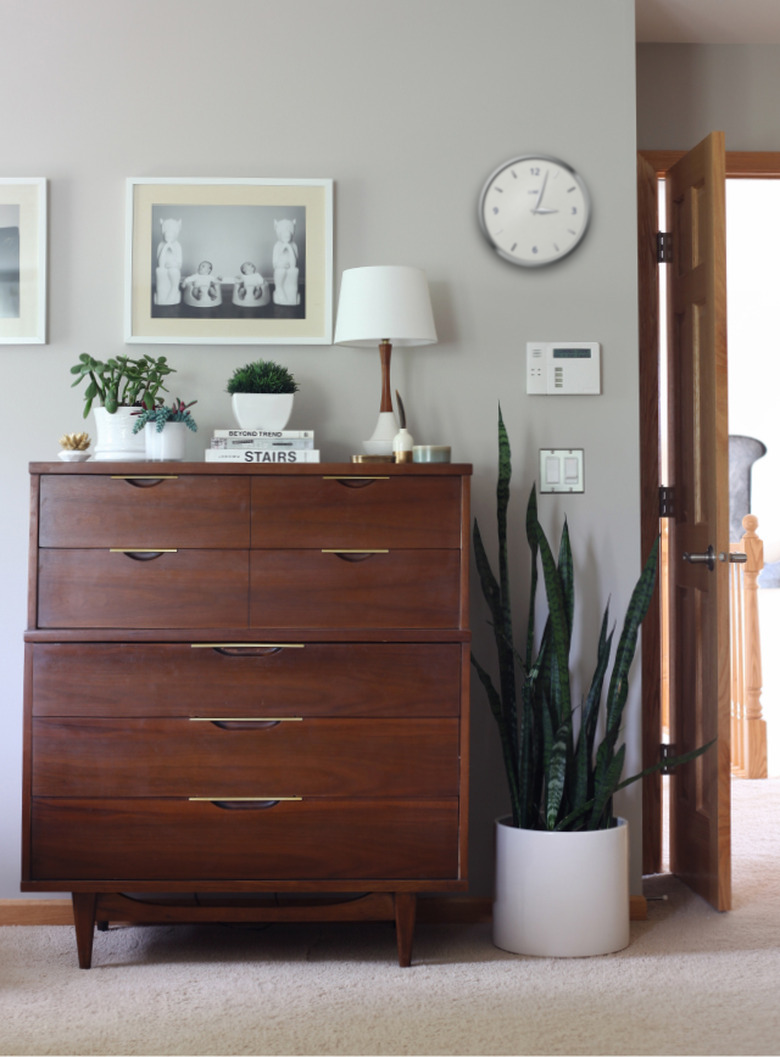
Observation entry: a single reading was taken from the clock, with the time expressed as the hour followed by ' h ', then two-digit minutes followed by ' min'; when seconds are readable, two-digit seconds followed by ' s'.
3 h 03 min
